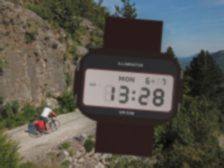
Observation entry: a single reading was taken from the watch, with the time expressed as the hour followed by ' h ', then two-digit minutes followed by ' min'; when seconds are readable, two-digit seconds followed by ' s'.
13 h 28 min
